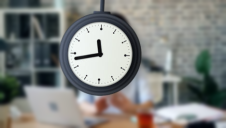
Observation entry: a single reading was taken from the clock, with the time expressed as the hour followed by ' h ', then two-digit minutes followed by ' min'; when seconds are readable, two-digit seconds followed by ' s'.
11 h 43 min
